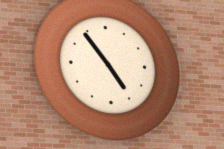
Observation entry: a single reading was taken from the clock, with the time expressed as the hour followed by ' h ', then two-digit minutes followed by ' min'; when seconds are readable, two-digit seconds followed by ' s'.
4 h 54 min
